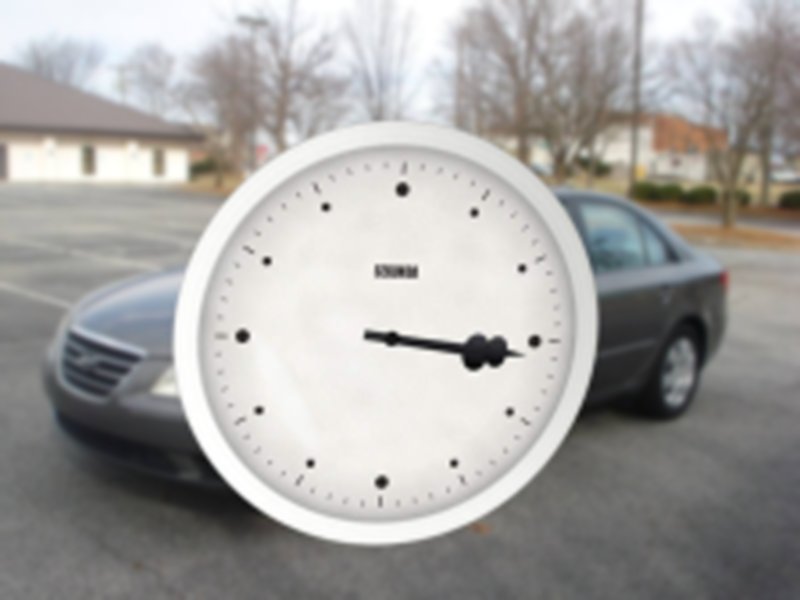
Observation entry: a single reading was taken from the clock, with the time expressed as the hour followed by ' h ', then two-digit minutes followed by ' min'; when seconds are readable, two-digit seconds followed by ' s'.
3 h 16 min
